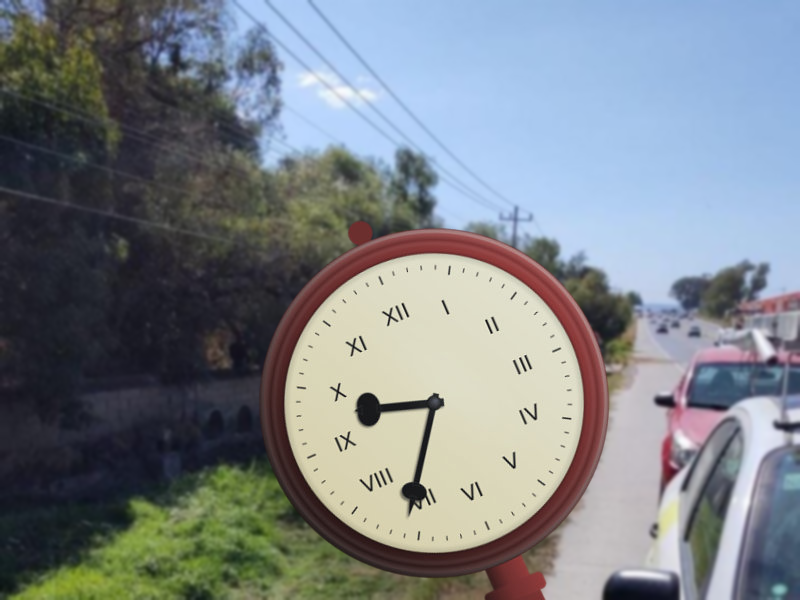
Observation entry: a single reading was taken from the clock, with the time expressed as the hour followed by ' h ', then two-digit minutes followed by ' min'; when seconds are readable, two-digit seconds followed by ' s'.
9 h 36 min
